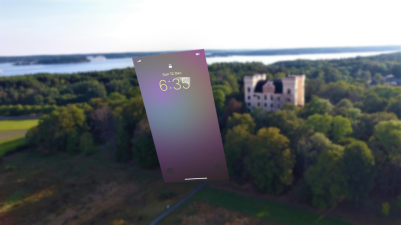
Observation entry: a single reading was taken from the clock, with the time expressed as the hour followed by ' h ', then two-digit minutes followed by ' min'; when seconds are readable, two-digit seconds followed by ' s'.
6 h 35 min
